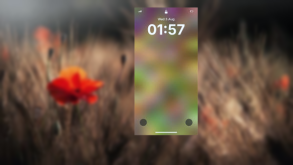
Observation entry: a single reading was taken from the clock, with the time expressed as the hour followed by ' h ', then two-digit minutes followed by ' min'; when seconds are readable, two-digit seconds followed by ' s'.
1 h 57 min
